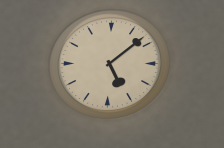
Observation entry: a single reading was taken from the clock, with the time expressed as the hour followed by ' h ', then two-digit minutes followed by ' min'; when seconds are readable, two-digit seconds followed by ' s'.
5 h 08 min
